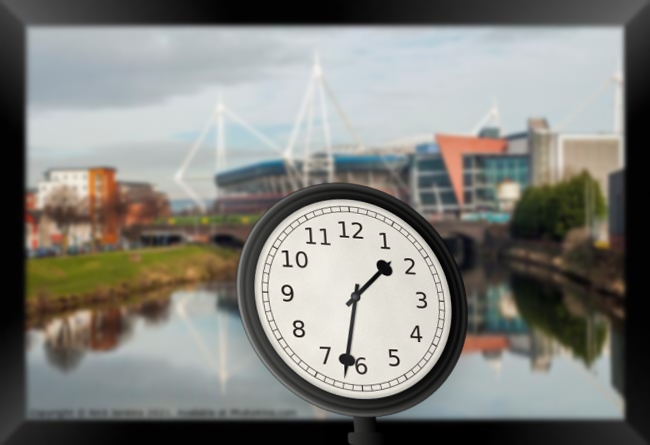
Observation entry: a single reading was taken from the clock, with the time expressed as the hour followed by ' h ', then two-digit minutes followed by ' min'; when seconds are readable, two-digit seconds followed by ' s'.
1 h 32 min
